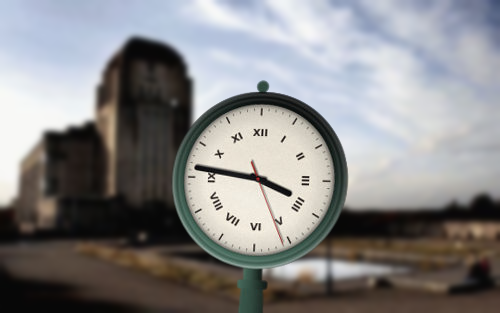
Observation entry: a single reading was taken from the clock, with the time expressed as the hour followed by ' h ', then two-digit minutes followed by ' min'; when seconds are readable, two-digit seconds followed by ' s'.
3 h 46 min 26 s
